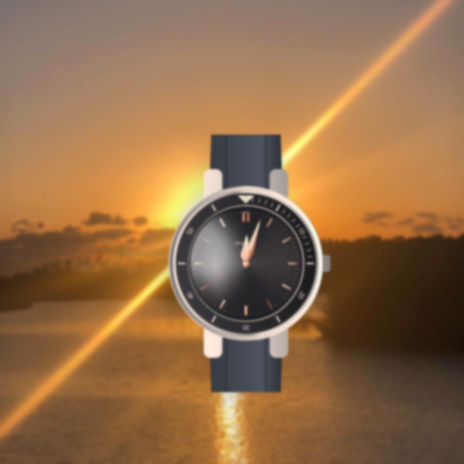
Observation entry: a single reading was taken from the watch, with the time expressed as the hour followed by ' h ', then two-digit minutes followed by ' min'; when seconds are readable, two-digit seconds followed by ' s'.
12 h 03 min
